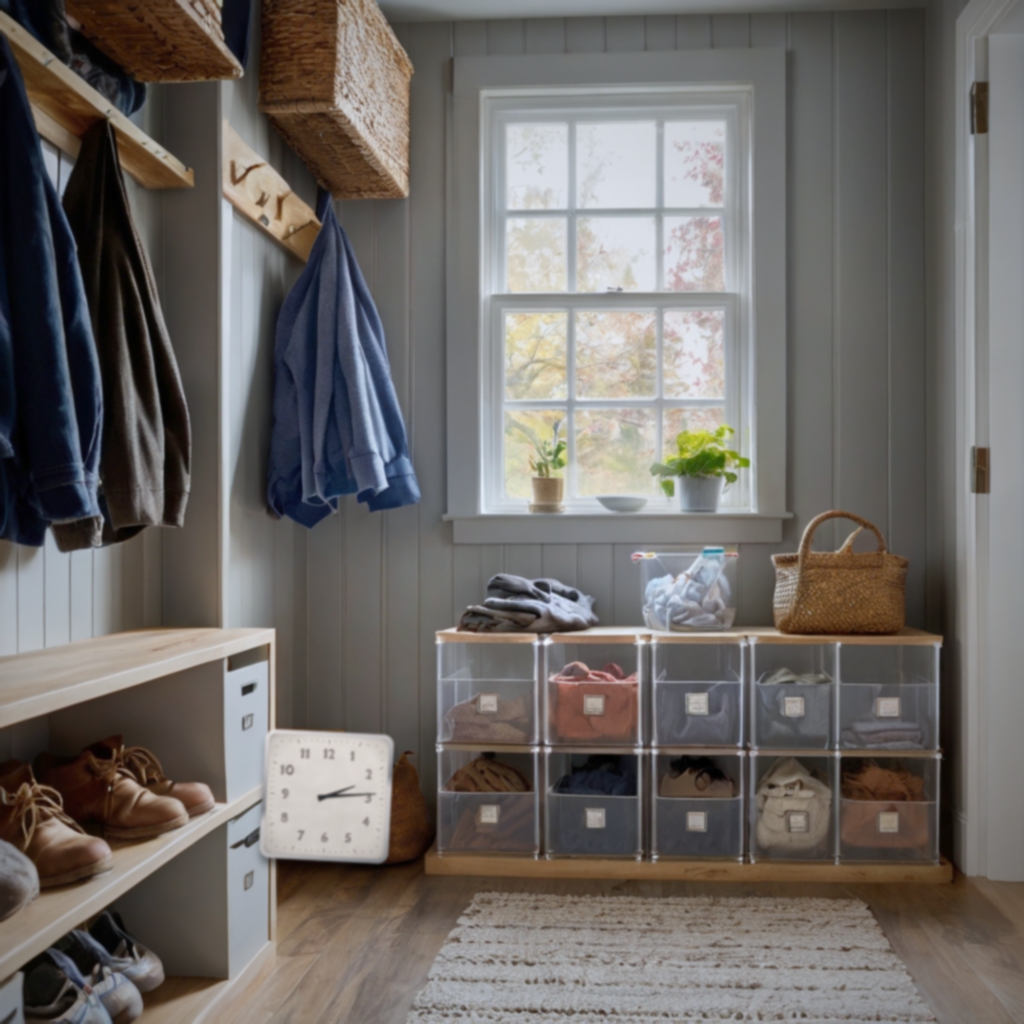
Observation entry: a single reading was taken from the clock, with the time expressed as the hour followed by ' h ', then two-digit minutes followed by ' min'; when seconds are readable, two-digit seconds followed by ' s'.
2 h 14 min
